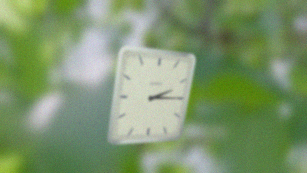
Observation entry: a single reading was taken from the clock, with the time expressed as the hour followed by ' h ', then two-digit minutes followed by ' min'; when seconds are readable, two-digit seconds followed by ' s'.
2 h 15 min
